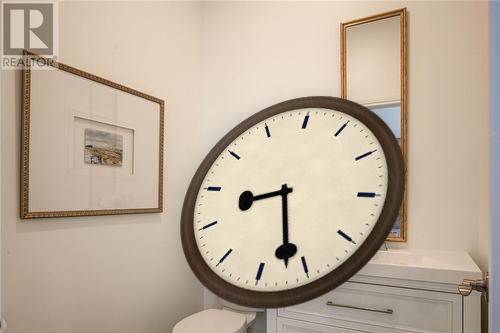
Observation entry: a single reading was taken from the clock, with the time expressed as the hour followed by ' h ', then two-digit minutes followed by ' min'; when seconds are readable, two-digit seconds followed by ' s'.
8 h 27 min
